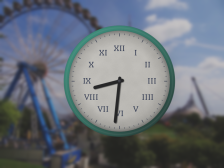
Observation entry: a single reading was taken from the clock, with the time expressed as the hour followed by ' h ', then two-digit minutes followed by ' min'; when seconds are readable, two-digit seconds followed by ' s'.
8 h 31 min
